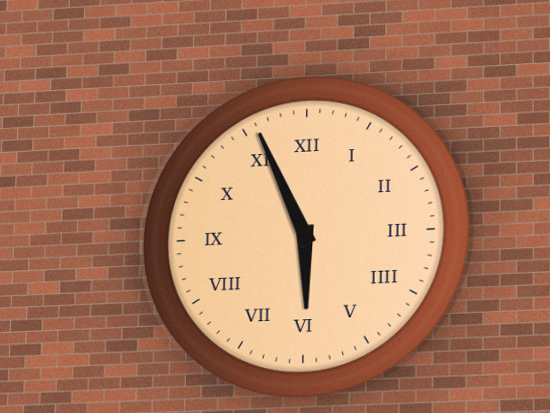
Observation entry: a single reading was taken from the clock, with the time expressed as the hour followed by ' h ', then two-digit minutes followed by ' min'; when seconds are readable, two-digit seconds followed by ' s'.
5 h 56 min
